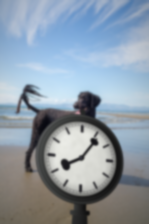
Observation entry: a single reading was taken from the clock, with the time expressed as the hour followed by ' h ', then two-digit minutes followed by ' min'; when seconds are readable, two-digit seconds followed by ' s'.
8 h 06 min
